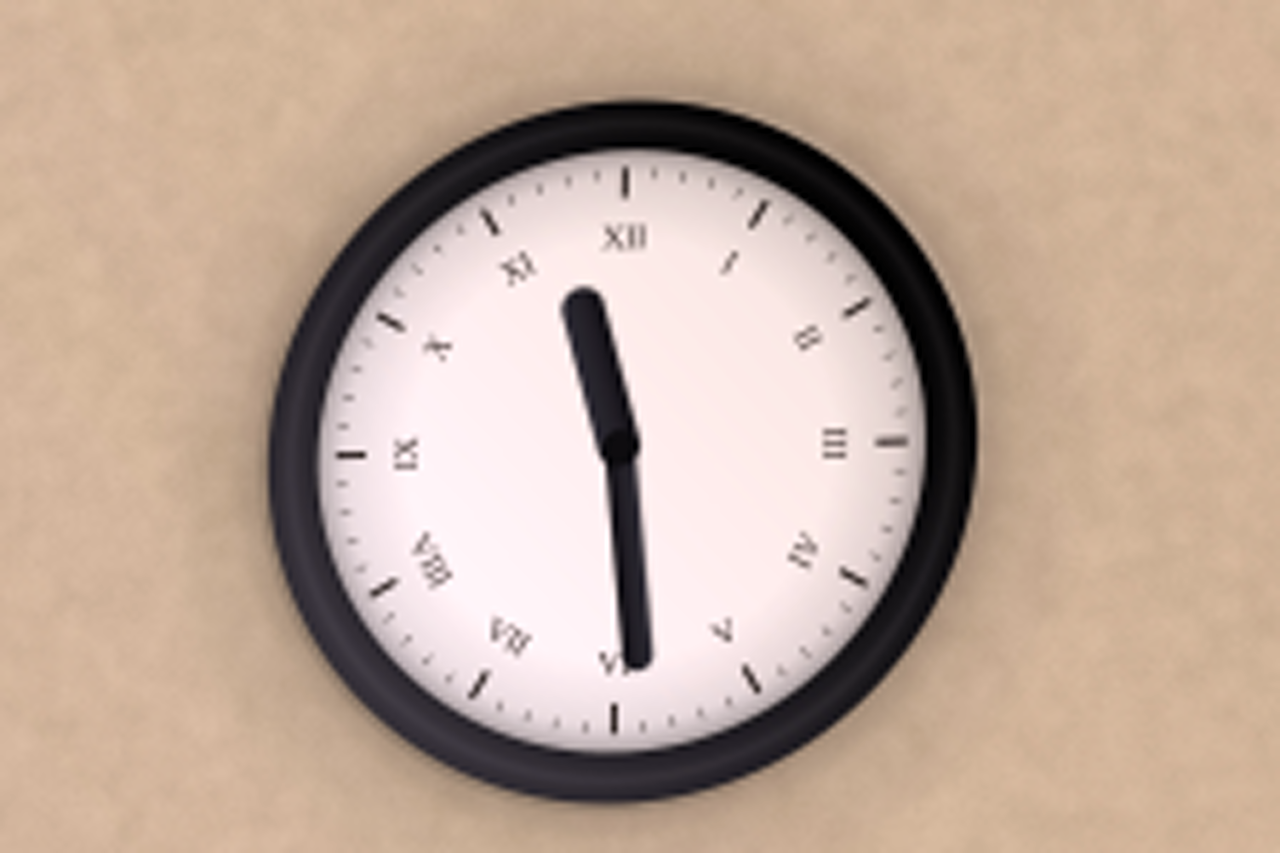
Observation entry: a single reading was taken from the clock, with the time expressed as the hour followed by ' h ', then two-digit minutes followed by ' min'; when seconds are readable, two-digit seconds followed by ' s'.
11 h 29 min
